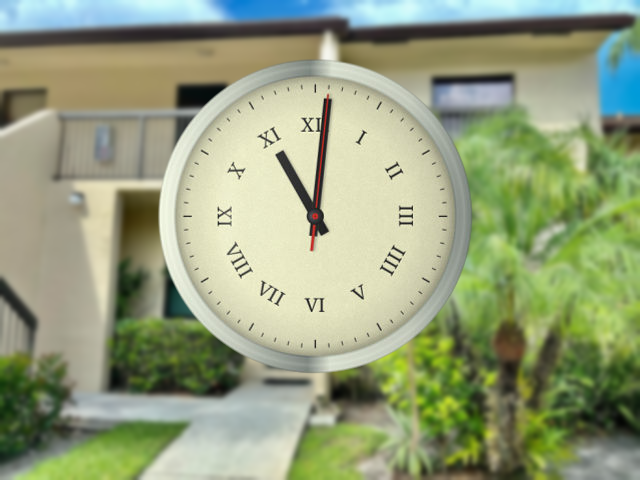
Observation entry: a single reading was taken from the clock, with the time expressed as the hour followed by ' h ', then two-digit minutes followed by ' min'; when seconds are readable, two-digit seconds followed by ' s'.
11 h 01 min 01 s
